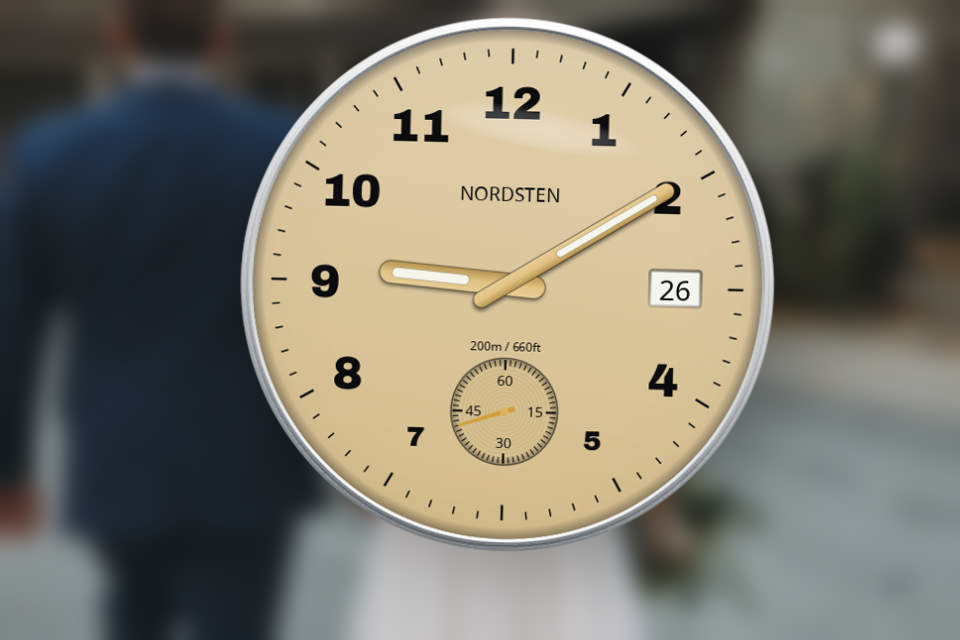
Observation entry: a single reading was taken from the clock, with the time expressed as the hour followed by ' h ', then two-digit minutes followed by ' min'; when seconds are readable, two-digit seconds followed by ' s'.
9 h 09 min 42 s
